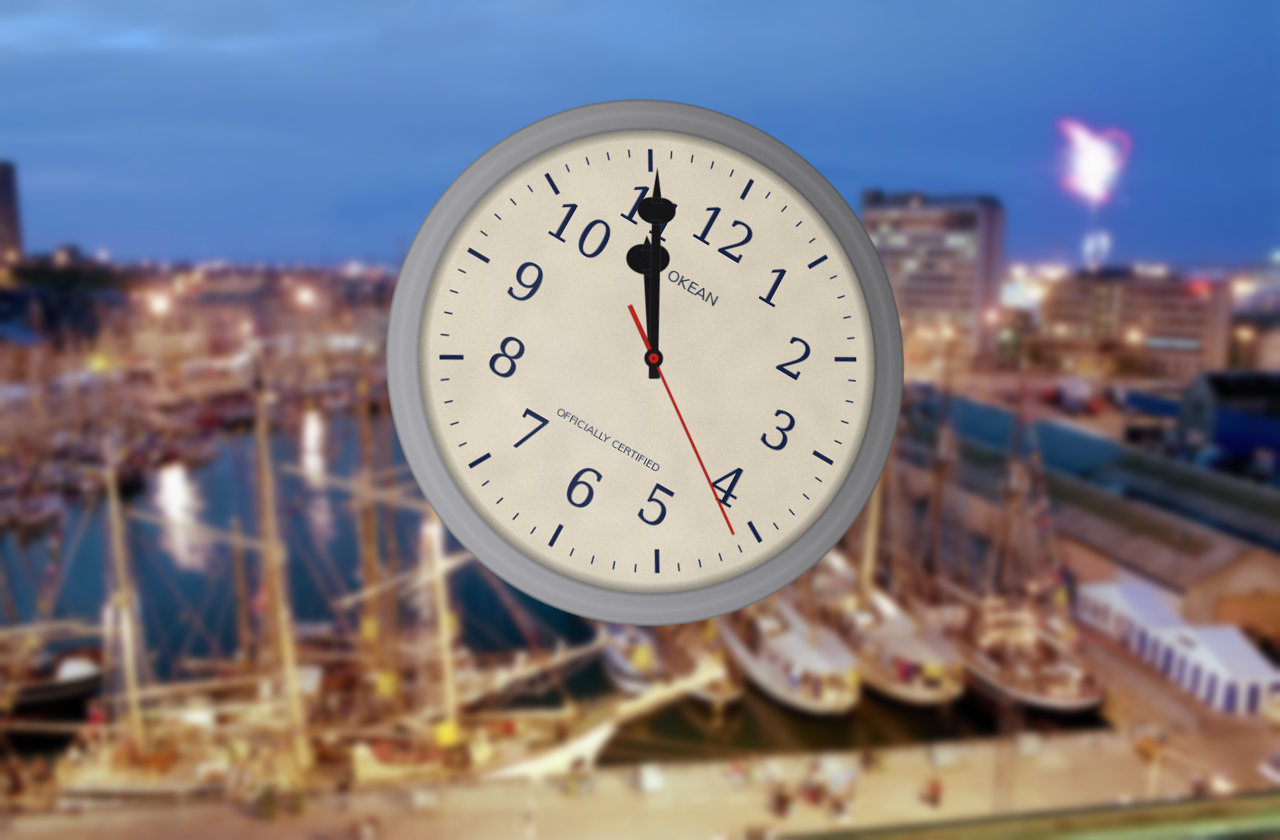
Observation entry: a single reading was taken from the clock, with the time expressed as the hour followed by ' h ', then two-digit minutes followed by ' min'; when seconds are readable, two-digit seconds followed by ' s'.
10 h 55 min 21 s
